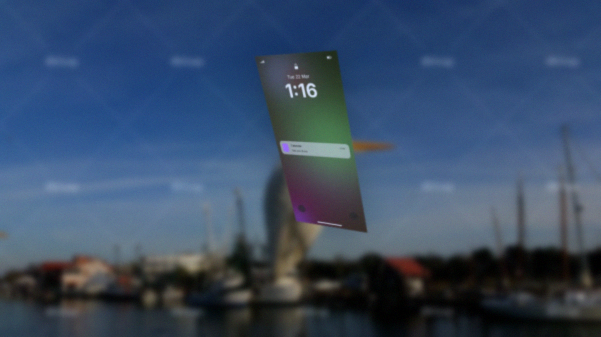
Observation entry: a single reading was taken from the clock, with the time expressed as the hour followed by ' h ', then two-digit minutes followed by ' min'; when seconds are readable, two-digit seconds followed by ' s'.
1 h 16 min
